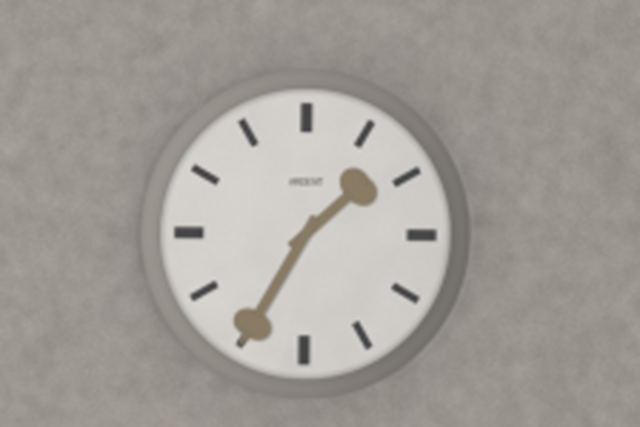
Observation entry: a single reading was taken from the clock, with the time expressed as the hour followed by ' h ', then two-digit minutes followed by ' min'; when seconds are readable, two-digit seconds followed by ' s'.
1 h 35 min
